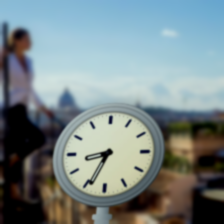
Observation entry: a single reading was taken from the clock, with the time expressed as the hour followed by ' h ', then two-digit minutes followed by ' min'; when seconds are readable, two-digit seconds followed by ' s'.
8 h 34 min
